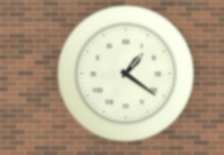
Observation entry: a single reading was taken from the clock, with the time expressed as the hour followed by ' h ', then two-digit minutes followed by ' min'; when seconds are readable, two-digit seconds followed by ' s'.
1 h 21 min
